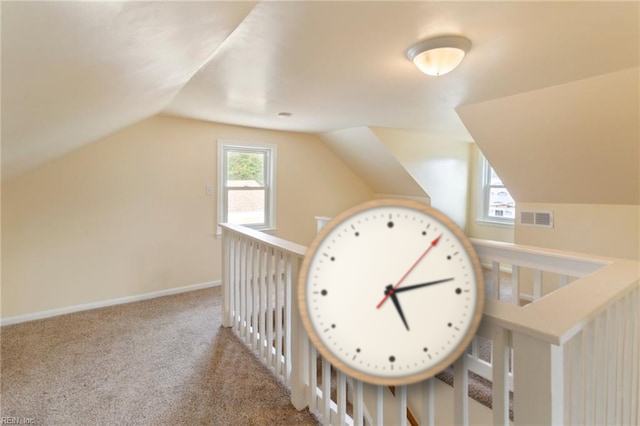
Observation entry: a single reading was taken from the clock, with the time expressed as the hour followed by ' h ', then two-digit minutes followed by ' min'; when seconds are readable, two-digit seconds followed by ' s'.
5 h 13 min 07 s
